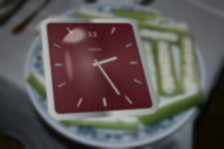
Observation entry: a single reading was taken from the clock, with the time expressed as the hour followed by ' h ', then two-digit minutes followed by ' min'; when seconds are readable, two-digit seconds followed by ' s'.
2 h 26 min
